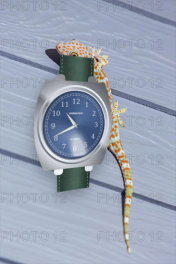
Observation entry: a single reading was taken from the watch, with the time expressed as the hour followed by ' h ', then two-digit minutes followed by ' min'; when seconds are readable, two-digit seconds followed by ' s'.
10 h 41 min
